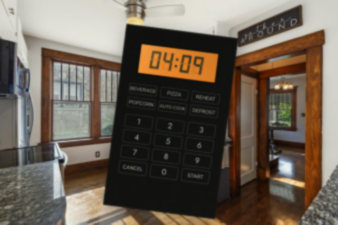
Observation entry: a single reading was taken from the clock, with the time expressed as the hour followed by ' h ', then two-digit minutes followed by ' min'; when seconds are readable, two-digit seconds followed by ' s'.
4 h 09 min
